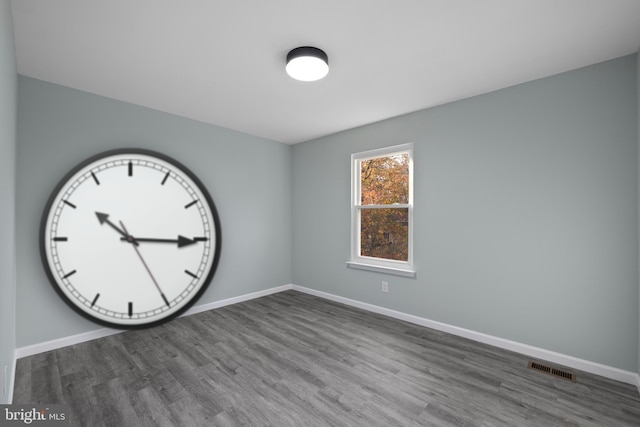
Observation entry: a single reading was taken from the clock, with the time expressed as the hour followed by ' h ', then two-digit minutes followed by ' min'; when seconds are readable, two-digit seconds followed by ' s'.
10 h 15 min 25 s
